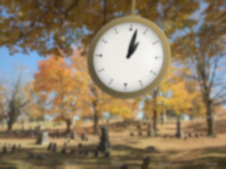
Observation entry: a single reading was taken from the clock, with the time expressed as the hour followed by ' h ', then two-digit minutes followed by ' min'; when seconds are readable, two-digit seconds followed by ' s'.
1 h 02 min
